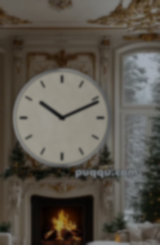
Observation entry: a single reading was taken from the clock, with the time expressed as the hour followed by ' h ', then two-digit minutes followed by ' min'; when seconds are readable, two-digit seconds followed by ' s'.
10 h 11 min
